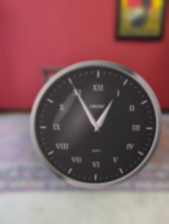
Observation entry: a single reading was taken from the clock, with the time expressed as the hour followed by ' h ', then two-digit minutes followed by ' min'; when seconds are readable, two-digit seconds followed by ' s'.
12 h 55 min
